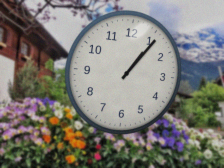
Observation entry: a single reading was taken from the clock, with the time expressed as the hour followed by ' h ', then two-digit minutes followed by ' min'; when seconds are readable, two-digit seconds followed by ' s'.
1 h 06 min
